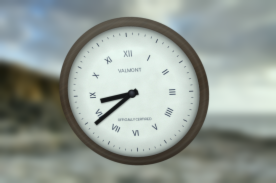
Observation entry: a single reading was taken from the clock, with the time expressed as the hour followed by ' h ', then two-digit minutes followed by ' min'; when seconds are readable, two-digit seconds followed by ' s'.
8 h 39 min
